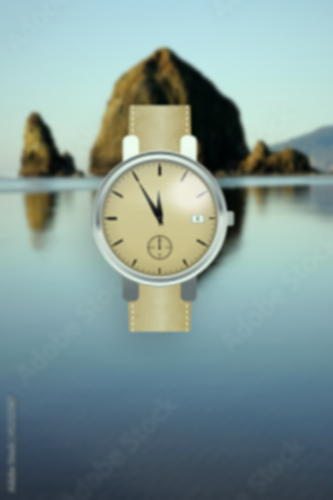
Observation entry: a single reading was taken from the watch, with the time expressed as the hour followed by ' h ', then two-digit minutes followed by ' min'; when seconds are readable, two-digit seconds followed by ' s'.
11 h 55 min
